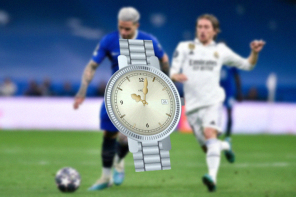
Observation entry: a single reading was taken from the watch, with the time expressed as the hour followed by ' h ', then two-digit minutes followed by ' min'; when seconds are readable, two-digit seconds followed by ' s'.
10 h 02 min
